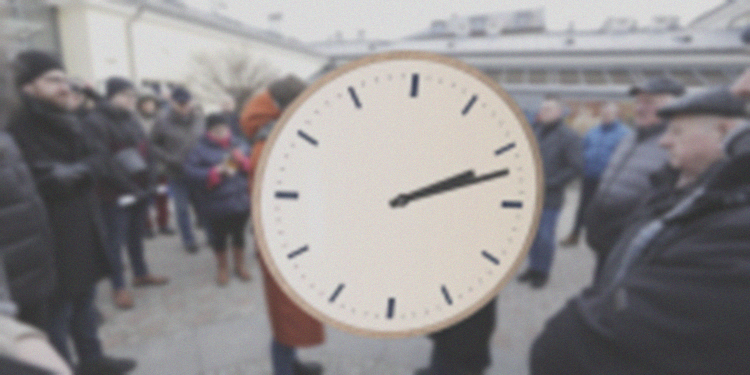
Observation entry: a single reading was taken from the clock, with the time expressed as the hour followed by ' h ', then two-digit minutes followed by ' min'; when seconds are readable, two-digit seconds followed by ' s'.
2 h 12 min
